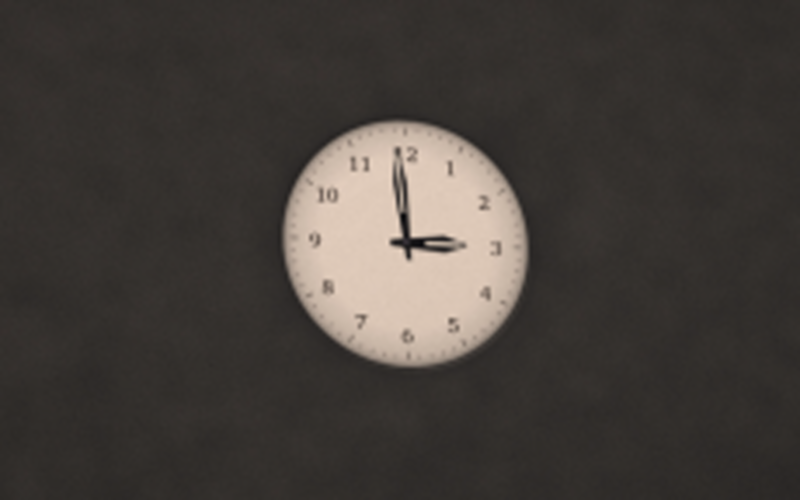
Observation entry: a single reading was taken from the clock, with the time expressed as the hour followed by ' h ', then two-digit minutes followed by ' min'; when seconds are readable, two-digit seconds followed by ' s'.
2 h 59 min
